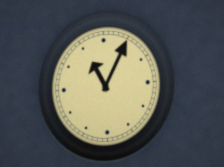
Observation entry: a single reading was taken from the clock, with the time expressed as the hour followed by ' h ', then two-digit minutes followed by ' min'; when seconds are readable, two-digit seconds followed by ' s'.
11 h 05 min
